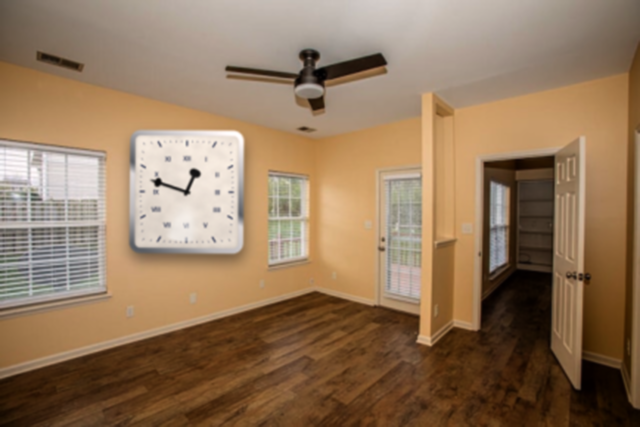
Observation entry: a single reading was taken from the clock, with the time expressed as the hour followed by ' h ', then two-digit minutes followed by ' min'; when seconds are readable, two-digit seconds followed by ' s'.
12 h 48 min
